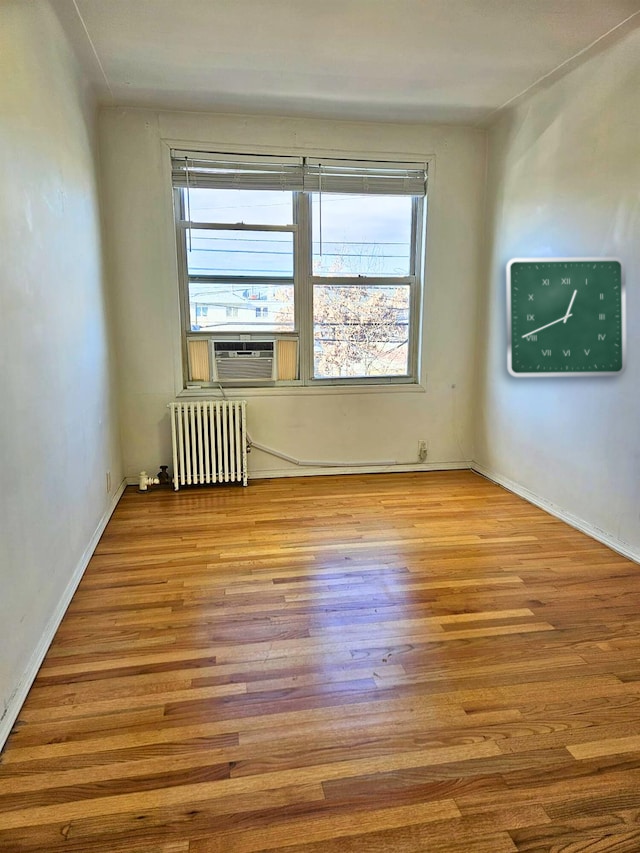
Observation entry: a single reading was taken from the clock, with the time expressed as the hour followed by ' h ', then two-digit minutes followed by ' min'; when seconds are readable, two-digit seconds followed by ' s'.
12 h 41 min
